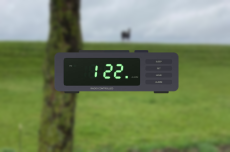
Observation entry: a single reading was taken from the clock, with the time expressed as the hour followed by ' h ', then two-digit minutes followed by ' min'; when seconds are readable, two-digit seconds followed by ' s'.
1 h 22 min
